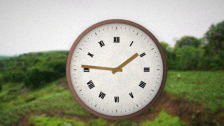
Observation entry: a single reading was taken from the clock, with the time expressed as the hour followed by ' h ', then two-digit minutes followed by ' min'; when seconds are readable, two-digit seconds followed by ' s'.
1 h 46 min
